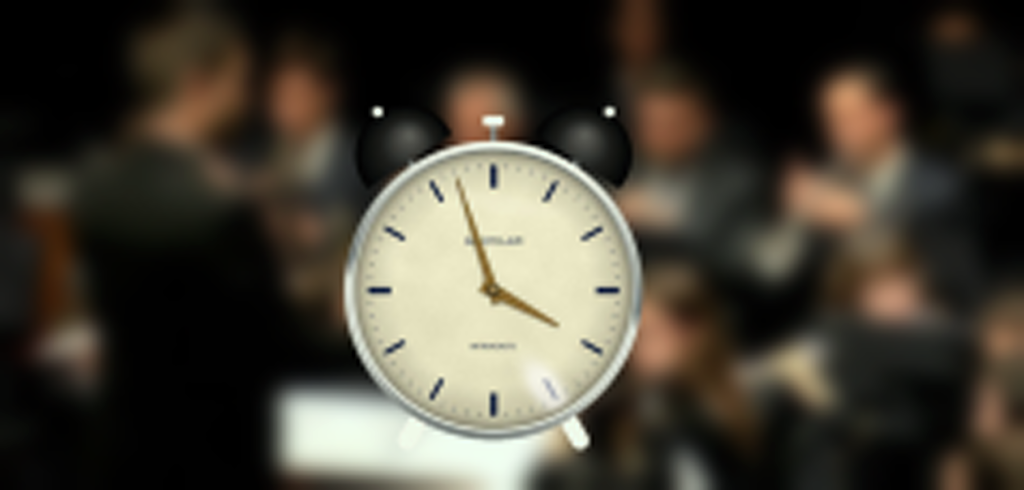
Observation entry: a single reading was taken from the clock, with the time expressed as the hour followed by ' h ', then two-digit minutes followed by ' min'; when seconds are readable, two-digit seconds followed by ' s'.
3 h 57 min
